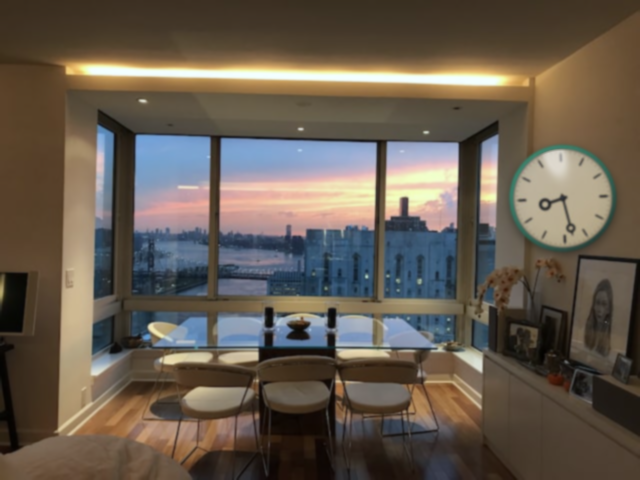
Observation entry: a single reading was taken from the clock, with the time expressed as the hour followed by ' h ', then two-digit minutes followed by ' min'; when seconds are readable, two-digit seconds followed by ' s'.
8 h 28 min
